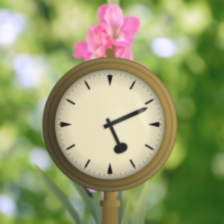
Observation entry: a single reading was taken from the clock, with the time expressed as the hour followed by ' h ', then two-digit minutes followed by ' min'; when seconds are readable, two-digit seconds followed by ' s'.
5 h 11 min
